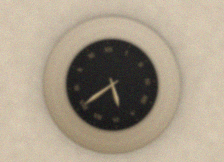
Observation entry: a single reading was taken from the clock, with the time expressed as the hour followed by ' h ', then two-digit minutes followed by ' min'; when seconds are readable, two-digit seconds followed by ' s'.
5 h 40 min
